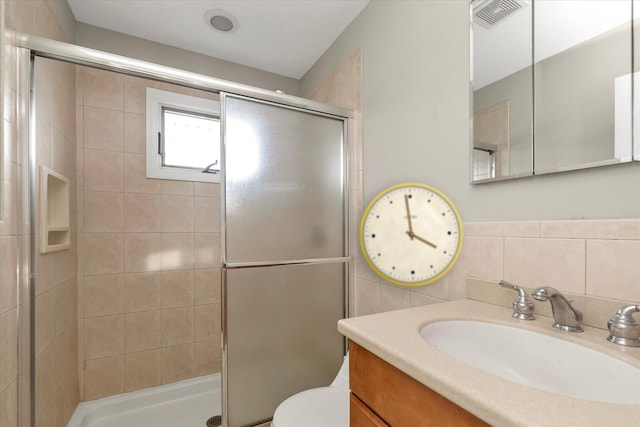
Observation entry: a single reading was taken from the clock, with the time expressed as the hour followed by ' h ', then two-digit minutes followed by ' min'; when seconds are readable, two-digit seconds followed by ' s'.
3 h 59 min
